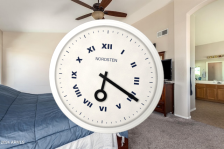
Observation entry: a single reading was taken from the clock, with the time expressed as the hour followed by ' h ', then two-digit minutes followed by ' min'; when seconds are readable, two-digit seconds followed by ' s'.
6 h 20 min
